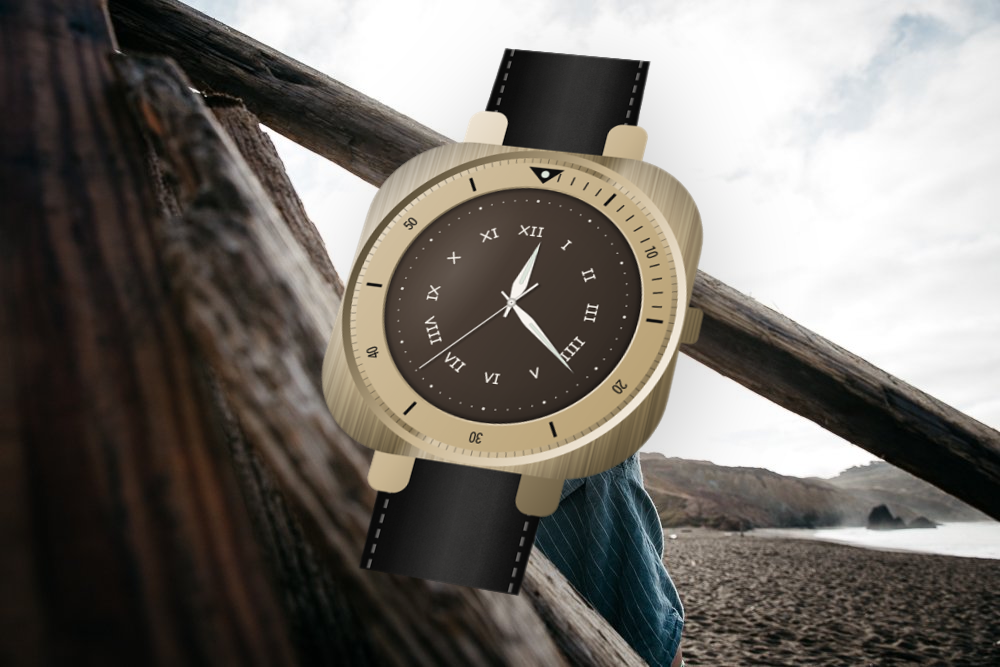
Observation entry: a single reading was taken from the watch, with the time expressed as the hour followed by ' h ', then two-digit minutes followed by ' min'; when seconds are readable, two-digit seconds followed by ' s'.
12 h 21 min 37 s
